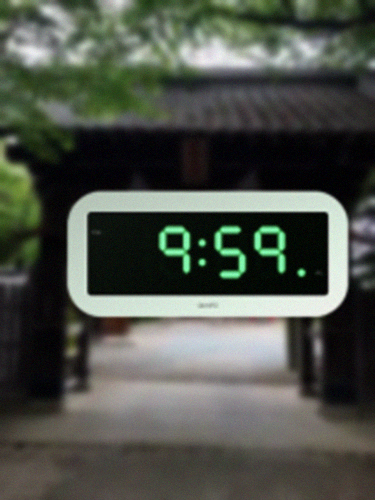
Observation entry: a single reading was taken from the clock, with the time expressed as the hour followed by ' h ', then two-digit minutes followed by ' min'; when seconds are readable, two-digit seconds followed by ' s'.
9 h 59 min
